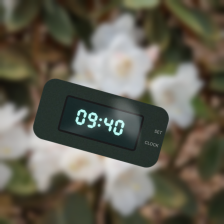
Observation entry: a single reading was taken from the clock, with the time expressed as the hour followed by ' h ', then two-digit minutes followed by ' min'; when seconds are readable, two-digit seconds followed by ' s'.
9 h 40 min
